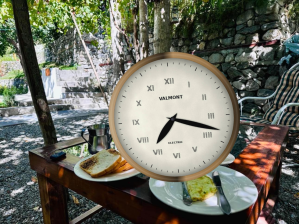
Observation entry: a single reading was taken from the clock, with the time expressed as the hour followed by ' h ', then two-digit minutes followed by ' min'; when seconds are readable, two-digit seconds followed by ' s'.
7 h 18 min
